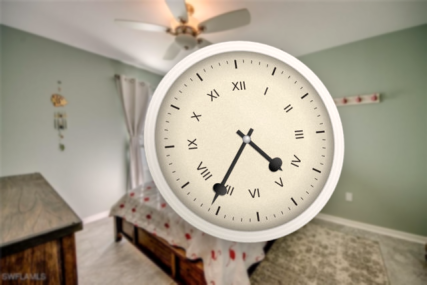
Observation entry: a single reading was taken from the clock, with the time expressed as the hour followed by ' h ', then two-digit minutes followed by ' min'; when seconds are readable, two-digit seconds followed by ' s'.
4 h 36 min
